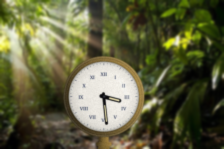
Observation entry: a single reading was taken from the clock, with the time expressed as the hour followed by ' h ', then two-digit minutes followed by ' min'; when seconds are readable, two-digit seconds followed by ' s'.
3 h 29 min
